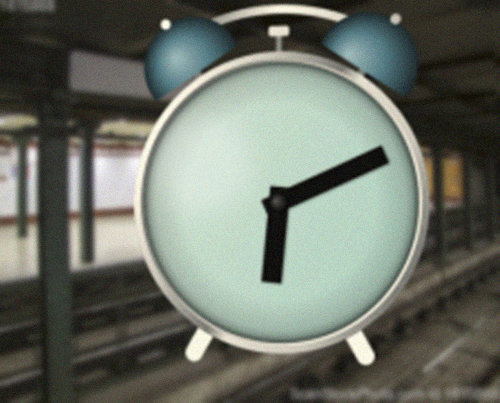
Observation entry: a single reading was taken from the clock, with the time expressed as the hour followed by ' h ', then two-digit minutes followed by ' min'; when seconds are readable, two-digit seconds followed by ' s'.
6 h 11 min
